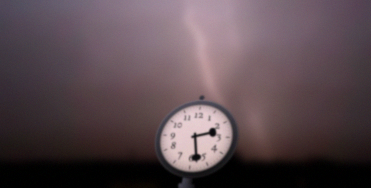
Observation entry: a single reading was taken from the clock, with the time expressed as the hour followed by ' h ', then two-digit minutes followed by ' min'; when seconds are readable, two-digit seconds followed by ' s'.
2 h 28 min
